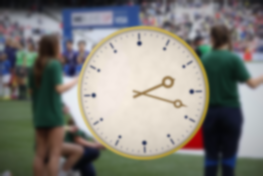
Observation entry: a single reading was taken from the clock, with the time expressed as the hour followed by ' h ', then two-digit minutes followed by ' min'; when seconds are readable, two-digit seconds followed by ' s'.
2 h 18 min
